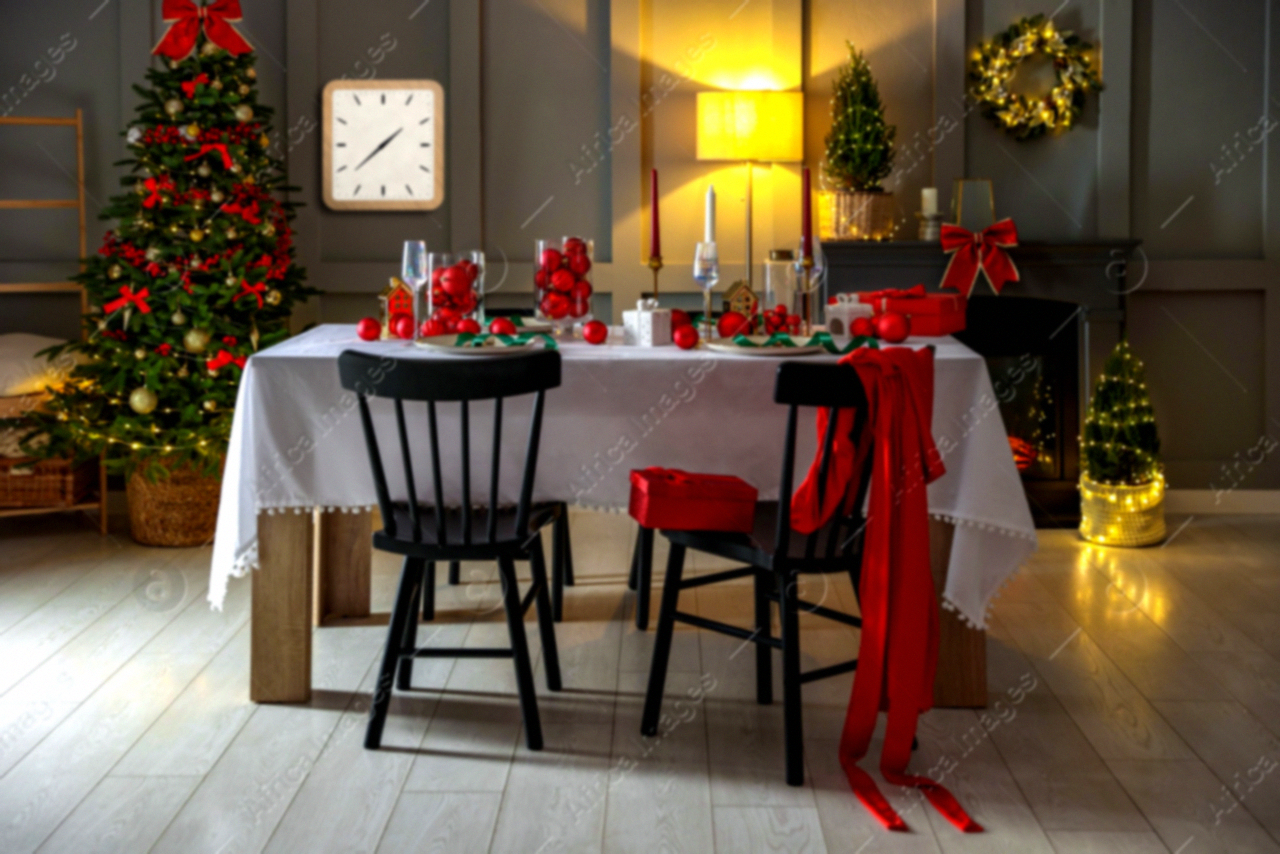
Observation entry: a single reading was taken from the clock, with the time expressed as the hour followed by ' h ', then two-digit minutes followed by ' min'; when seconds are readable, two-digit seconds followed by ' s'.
1 h 38 min
